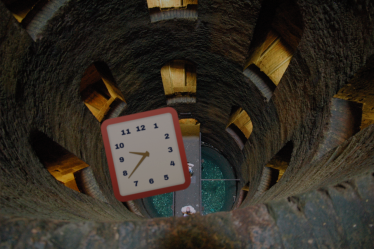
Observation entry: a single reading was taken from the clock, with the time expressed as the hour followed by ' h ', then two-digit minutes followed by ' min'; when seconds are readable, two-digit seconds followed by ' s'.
9 h 38 min
